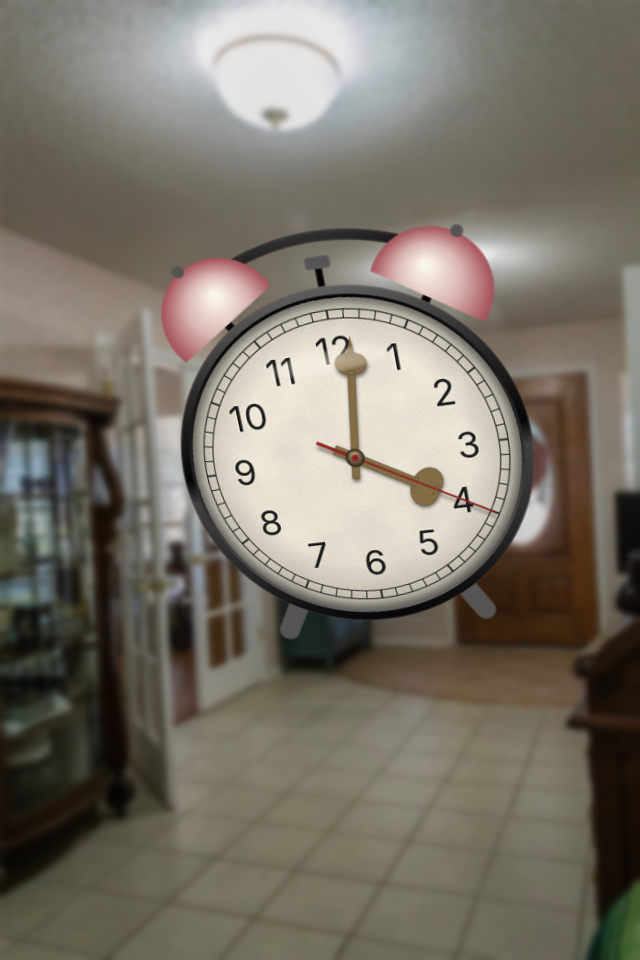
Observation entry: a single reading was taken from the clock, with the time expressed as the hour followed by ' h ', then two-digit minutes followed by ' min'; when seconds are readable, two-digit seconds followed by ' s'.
4 h 01 min 20 s
